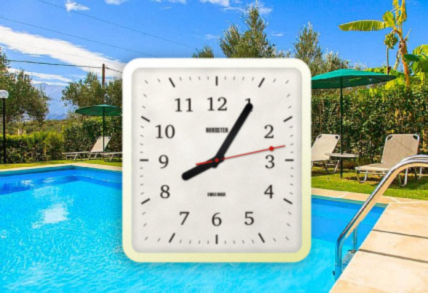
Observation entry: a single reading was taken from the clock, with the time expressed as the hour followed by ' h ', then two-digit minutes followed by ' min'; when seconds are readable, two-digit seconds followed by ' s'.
8 h 05 min 13 s
